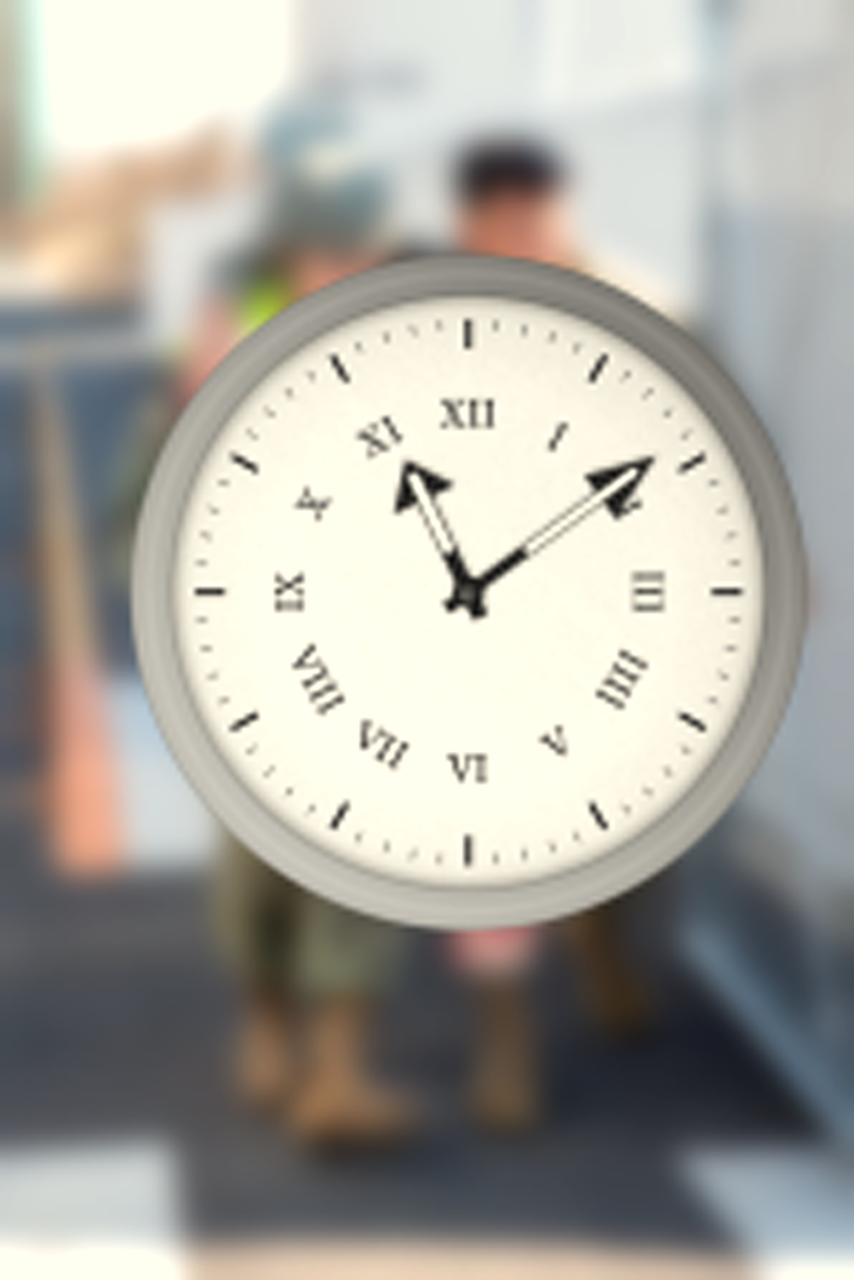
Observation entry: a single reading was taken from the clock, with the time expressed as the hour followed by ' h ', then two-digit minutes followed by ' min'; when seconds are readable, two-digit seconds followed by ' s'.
11 h 09 min
